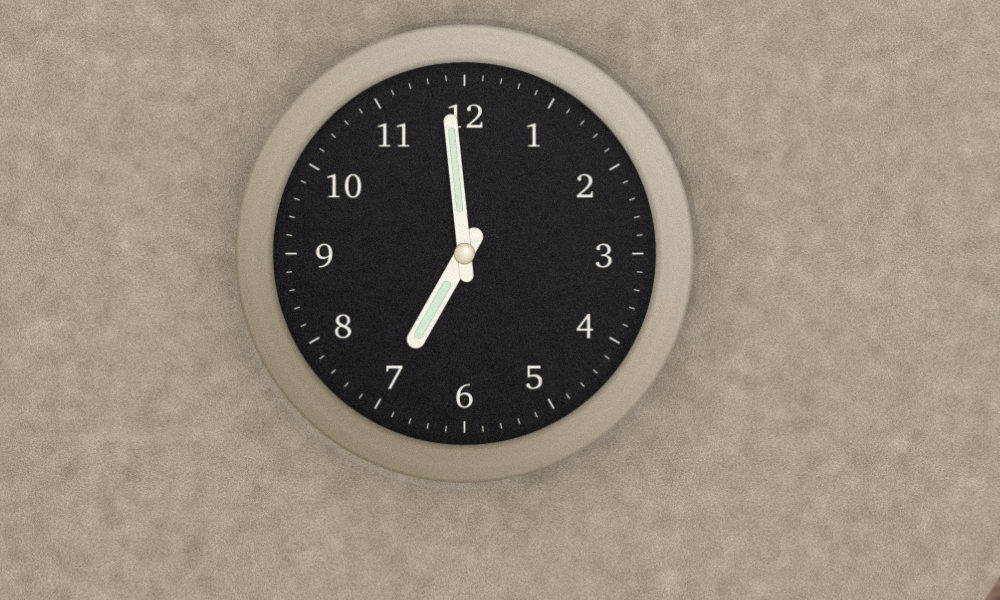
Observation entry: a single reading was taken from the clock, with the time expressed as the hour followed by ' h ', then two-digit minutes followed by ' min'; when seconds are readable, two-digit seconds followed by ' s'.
6 h 59 min
